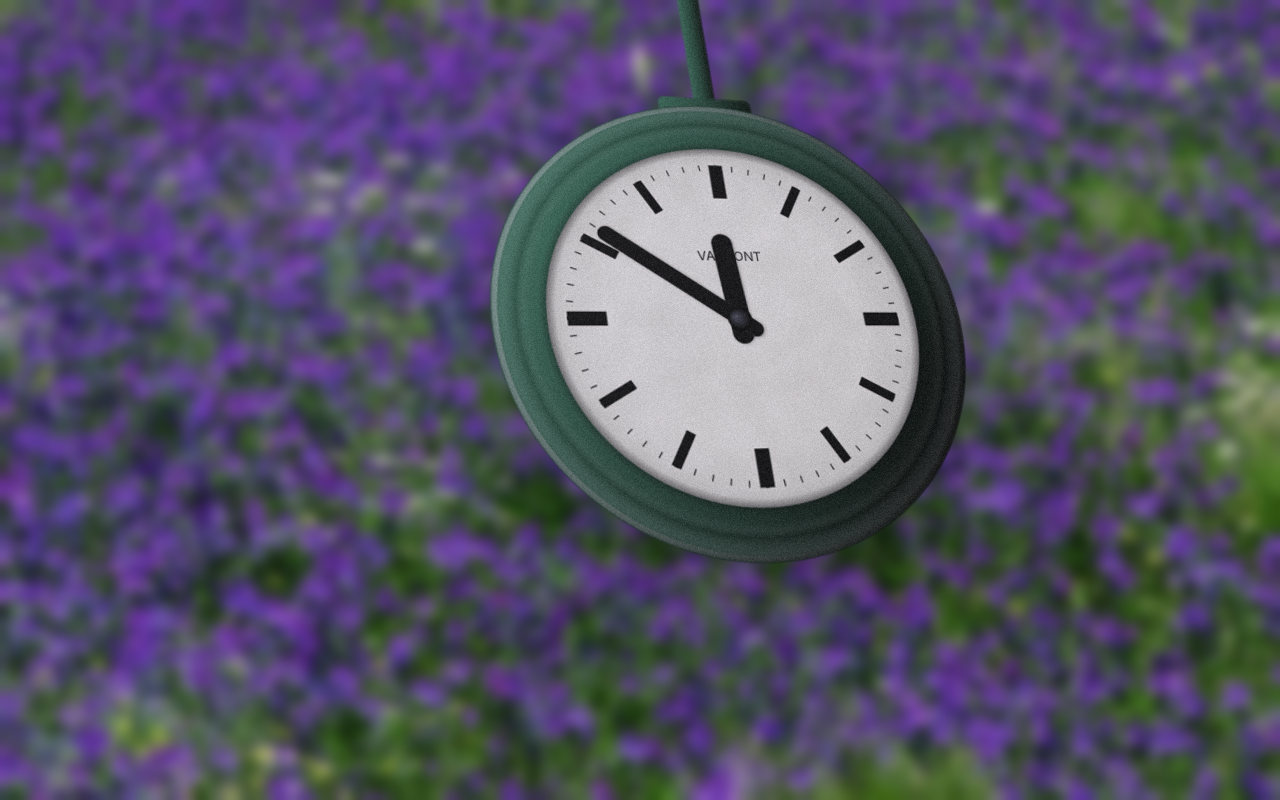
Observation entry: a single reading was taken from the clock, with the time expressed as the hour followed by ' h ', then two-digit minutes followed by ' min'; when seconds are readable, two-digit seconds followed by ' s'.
11 h 51 min
